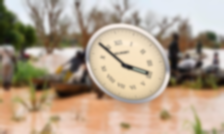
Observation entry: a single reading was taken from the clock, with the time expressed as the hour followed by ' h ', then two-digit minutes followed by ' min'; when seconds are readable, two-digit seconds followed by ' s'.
3 h 54 min
